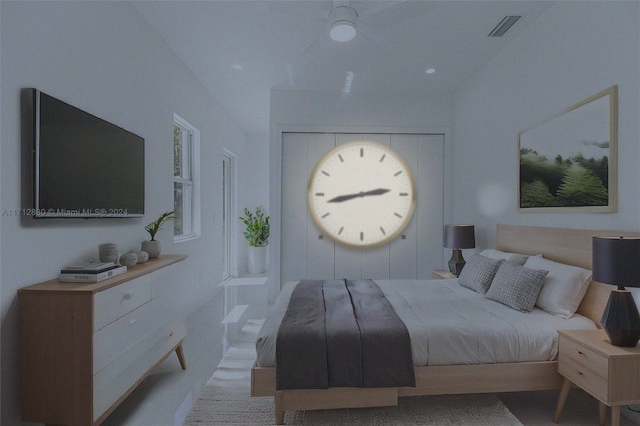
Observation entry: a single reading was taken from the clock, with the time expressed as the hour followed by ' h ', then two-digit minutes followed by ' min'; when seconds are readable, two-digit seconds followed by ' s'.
2 h 43 min
